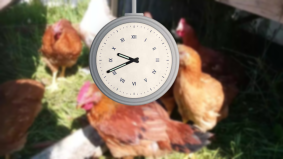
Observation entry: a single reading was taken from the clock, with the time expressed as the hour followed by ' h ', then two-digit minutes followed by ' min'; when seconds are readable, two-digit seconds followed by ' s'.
9 h 41 min
